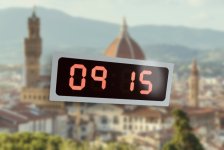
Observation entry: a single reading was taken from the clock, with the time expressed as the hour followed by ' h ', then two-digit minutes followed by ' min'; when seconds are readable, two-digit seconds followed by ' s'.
9 h 15 min
